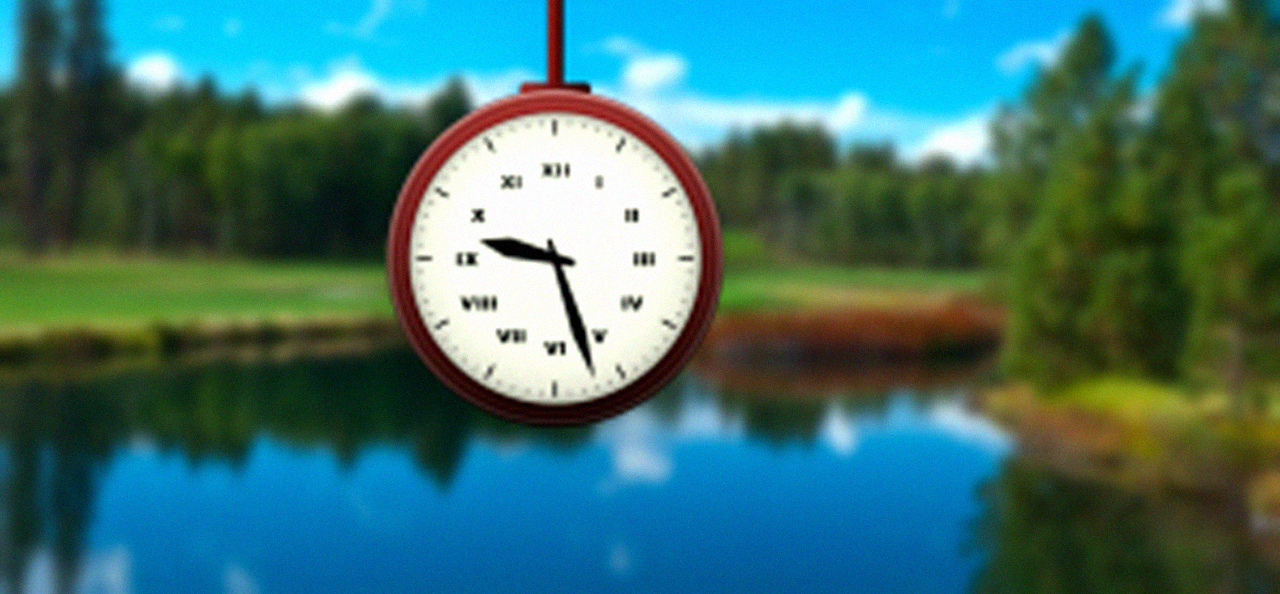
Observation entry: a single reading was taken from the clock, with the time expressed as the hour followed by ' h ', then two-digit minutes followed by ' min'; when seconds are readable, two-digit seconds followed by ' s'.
9 h 27 min
